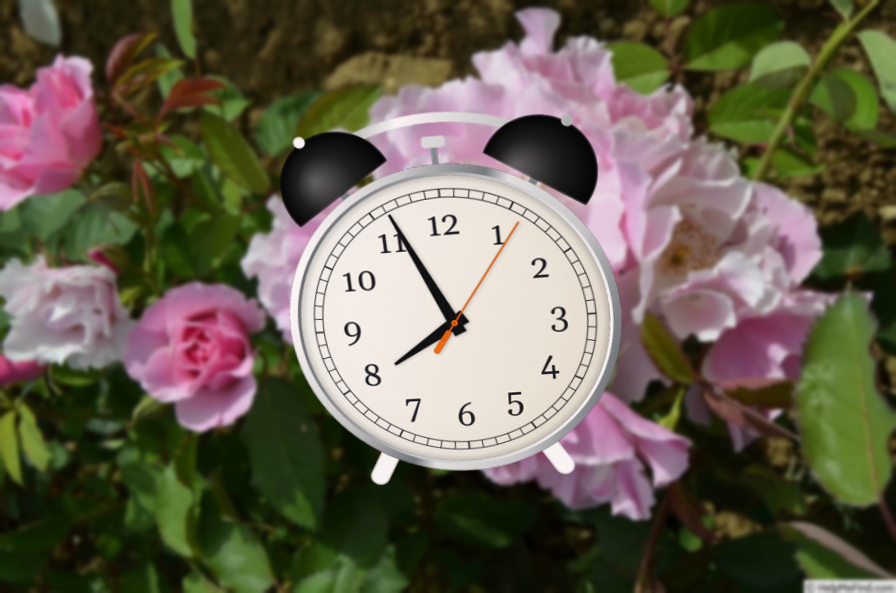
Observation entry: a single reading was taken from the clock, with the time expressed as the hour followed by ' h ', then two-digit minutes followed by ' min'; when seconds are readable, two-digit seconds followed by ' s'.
7 h 56 min 06 s
